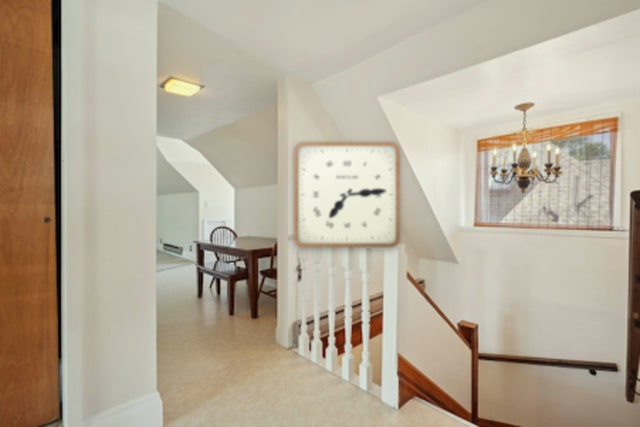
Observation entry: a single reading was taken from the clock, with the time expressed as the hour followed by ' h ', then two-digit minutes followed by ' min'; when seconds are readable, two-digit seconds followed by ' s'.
7 h 14 min
